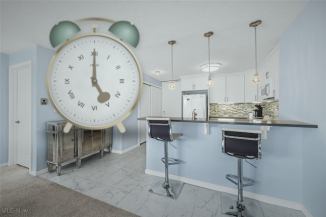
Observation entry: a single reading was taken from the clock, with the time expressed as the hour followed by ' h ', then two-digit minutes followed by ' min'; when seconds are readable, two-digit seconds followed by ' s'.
5 h 00 min
